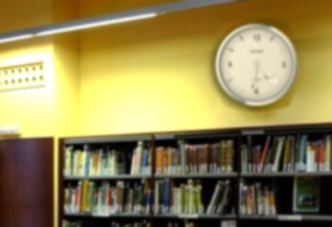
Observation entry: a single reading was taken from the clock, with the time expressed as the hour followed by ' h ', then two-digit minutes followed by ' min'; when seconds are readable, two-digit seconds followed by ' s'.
4 h 31 min
